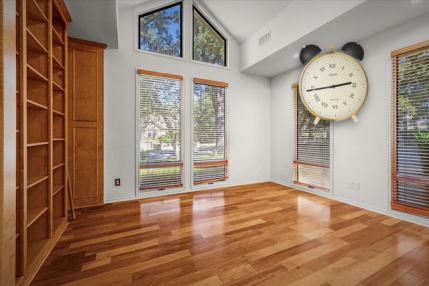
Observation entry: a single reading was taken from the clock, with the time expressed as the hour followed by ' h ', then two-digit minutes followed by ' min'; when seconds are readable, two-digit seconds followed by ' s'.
2 h 44 min
